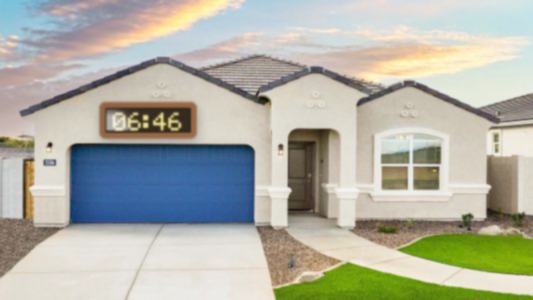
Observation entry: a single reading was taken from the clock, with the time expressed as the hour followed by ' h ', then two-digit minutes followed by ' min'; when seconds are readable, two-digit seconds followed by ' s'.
6 h 46 min
